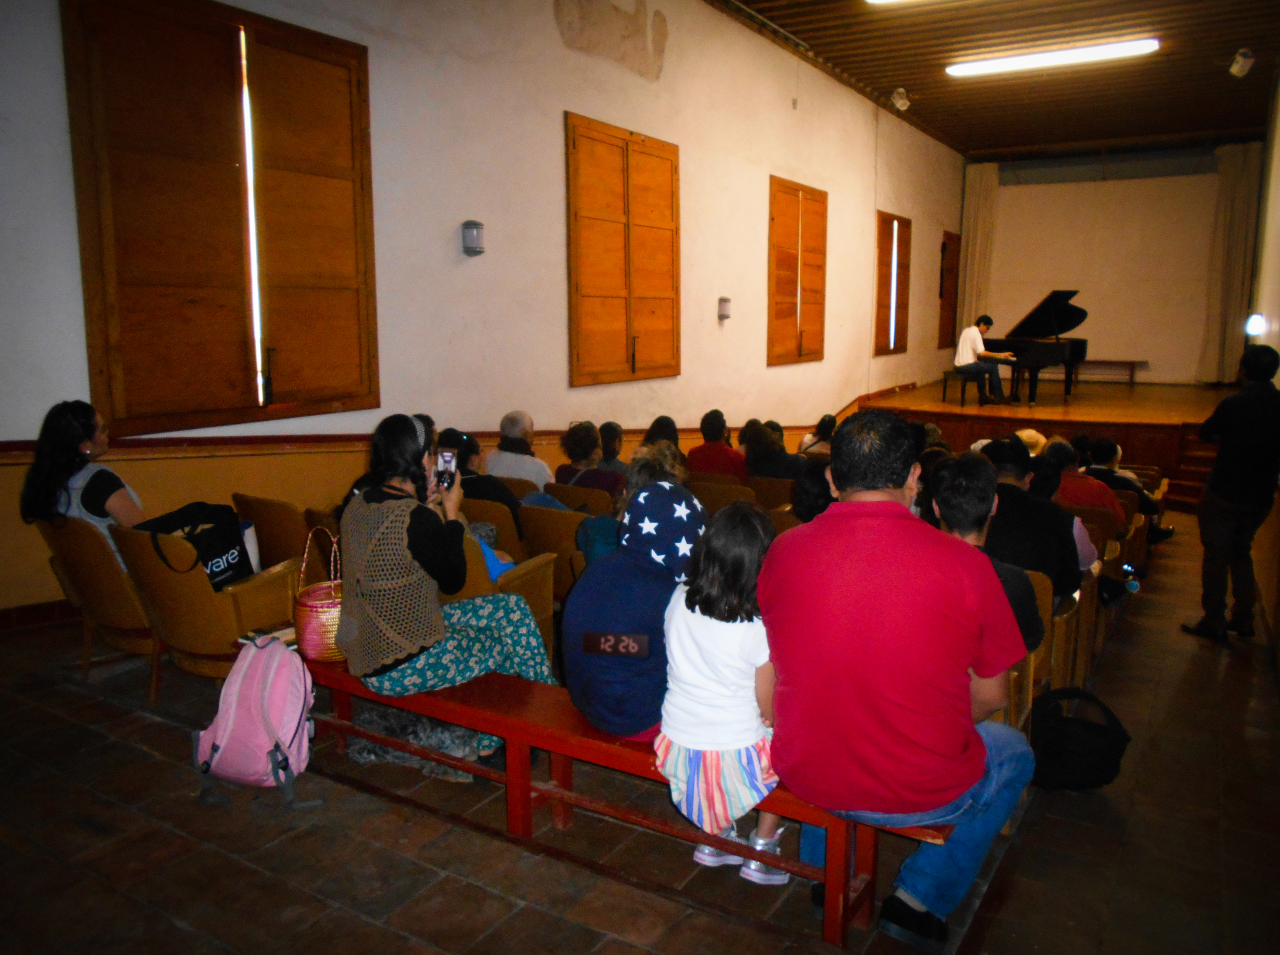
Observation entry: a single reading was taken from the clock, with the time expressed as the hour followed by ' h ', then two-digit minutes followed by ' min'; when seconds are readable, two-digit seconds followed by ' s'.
12 h 26 min
